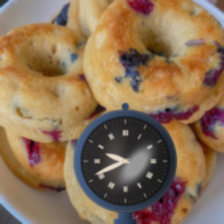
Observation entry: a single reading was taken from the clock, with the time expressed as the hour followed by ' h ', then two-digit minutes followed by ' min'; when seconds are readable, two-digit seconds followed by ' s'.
9 h 41 min
